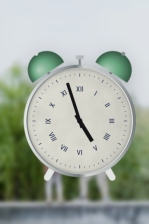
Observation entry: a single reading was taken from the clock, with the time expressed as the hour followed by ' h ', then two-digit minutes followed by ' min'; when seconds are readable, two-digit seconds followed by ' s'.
4 h 57 min
